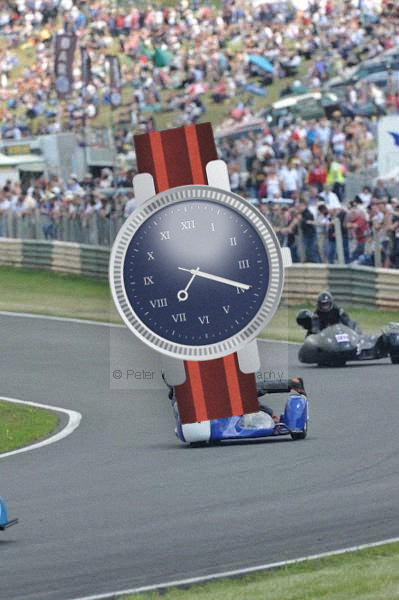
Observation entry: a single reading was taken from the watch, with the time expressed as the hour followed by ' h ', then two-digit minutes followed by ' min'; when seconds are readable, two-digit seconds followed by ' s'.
7 h 19 min 19 s
